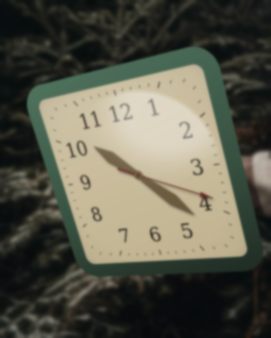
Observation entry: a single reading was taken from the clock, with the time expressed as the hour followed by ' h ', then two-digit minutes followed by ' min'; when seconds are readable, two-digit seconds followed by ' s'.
10 h 22 min 19 s
